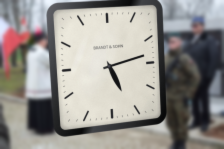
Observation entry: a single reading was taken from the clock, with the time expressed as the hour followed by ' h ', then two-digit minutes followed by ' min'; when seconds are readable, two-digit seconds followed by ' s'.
5 h 13 min
